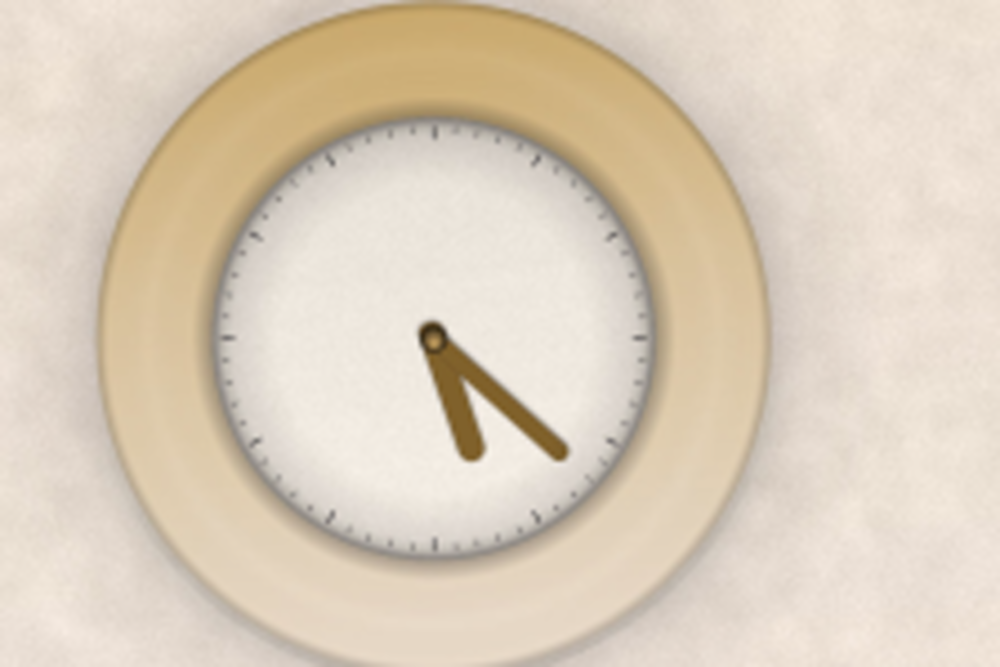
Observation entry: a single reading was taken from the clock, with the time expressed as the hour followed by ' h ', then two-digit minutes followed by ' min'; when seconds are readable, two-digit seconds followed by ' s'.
5 h 22 min
